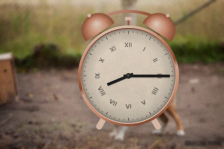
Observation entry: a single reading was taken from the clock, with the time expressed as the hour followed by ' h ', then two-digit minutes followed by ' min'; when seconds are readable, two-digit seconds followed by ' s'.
8 h 15 min
